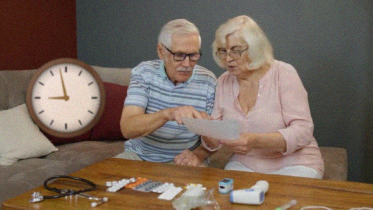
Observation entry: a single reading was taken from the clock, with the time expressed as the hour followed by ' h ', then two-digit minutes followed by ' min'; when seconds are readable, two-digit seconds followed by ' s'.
8 h 58 min
